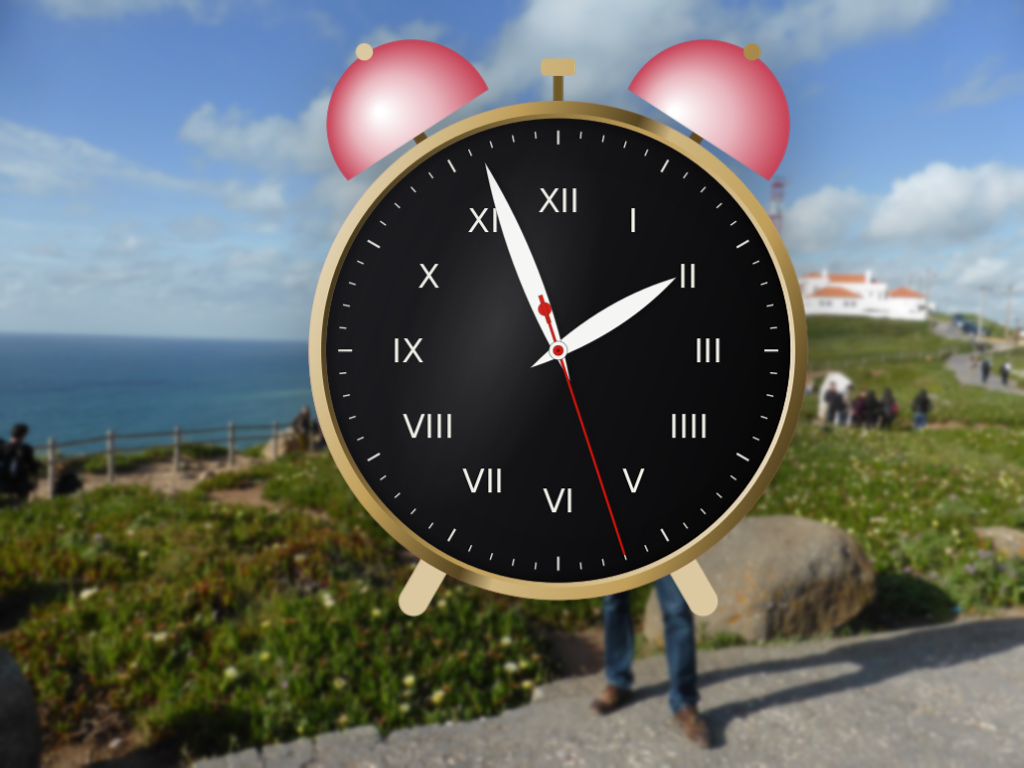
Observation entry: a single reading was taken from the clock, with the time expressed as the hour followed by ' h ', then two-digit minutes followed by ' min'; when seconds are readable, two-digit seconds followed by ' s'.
1 h 56 min 27 s
